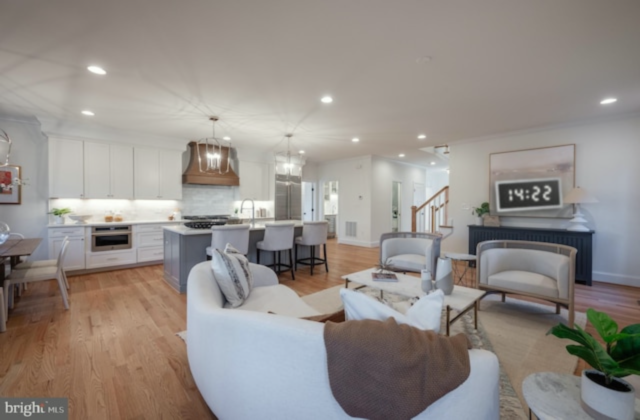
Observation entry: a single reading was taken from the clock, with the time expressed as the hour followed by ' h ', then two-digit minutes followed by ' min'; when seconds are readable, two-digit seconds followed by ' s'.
14 h 22 min
